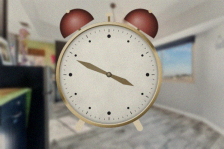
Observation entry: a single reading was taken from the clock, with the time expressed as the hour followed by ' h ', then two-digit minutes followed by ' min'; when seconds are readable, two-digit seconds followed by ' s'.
3 h 49 min
